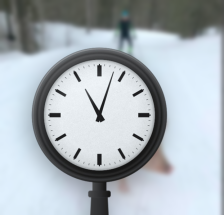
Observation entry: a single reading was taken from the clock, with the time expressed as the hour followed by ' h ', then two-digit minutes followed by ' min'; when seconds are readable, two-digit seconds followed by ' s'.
11 h 03 min
